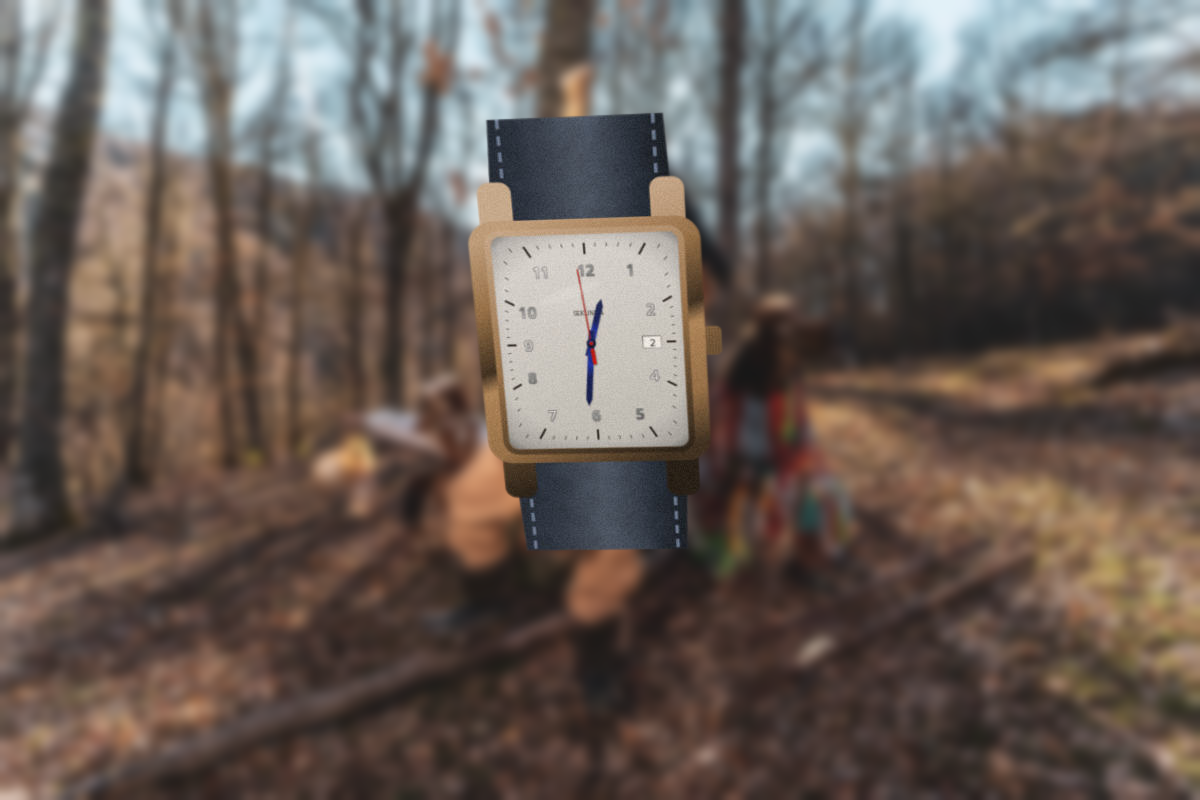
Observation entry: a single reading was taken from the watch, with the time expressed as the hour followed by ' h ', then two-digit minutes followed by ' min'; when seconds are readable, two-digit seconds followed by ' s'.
12 h 30 min 59 s
